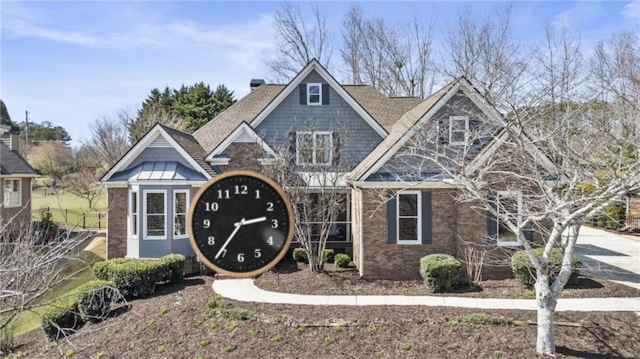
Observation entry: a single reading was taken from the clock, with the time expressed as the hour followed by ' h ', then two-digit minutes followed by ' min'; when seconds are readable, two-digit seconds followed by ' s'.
2 h 36 min
